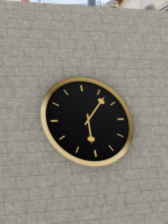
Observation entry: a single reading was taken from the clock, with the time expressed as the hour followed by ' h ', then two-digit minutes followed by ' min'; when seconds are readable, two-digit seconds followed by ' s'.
6 h 07 min
